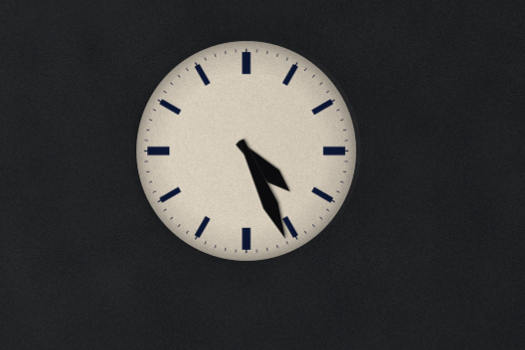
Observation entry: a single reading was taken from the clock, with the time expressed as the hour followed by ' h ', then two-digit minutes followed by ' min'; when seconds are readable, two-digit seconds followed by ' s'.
4 h 26 min
